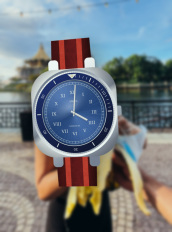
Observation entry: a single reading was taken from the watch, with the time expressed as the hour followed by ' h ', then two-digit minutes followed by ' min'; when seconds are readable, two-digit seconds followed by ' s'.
4 h 01 min
